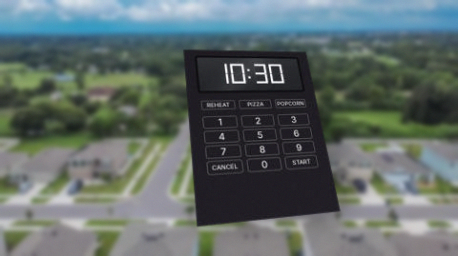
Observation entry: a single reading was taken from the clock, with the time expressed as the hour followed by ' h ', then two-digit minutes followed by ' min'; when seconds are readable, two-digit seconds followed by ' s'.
10 h 30 min
